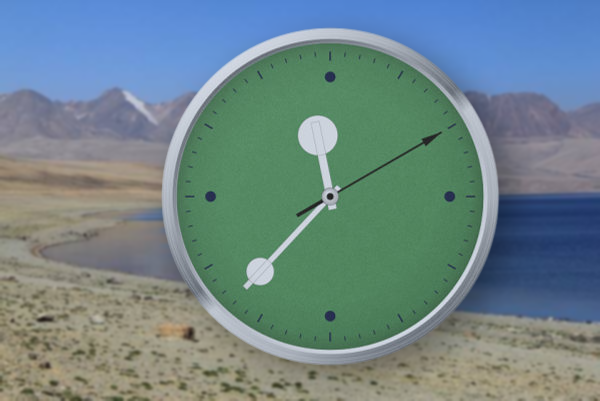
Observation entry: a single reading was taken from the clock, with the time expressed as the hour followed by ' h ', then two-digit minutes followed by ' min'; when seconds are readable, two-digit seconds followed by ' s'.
11 h 37 min 10 s
